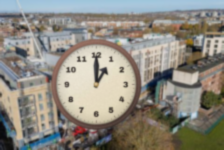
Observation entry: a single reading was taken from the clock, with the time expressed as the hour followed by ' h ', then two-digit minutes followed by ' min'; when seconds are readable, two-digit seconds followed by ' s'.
1 h 00 min
